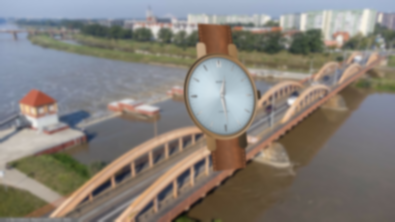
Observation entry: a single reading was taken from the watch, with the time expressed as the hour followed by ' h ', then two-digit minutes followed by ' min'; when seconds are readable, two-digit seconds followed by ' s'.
12 h 29 min
